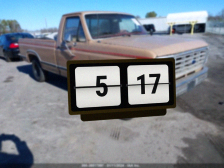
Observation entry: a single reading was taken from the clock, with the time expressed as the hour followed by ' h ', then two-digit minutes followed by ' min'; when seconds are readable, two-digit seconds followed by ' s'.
5 h 17 min
